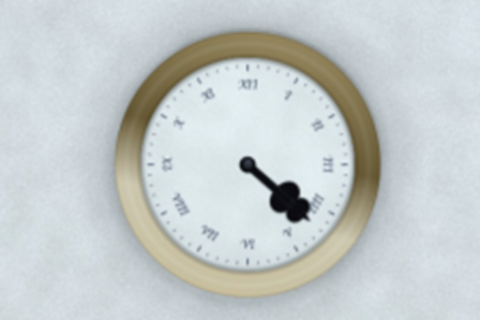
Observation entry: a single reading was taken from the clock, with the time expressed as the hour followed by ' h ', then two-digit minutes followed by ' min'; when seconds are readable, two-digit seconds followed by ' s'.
4 h 22 min
